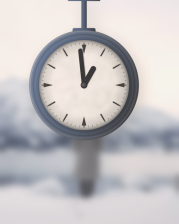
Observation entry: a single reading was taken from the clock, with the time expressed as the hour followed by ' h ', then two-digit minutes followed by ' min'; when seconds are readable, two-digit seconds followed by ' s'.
12 h 59 min
